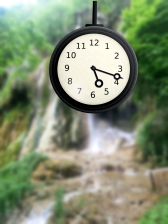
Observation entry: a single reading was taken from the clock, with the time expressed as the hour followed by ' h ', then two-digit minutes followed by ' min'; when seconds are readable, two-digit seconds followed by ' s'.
5 h 18 min
